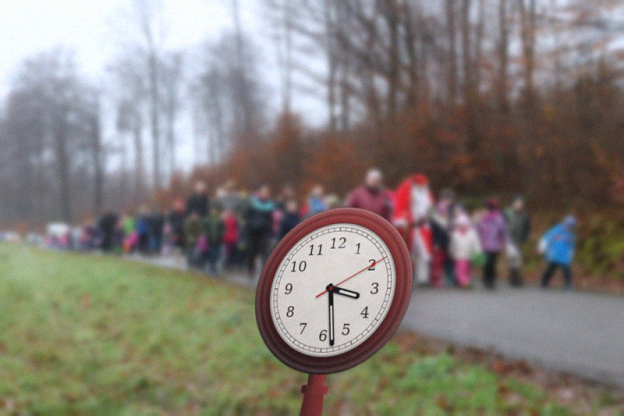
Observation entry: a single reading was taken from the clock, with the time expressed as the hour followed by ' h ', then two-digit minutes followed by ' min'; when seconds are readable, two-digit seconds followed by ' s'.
3 h 28 min 10 s
